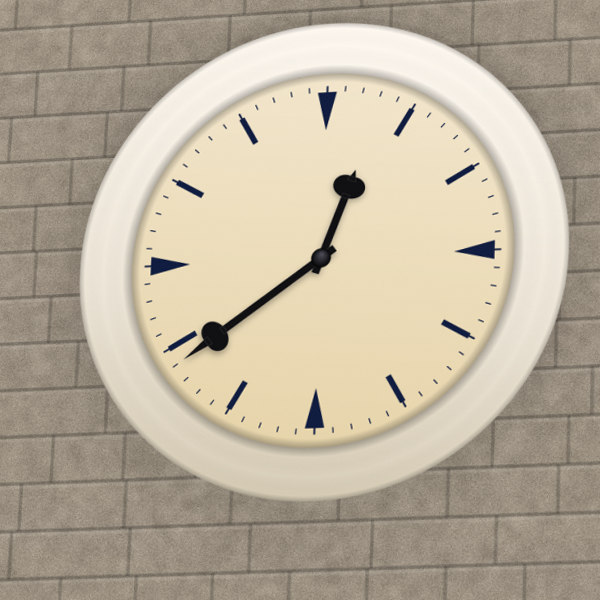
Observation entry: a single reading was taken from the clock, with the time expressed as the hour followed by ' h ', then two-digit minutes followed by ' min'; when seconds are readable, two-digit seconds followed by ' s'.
12 h 39 min
